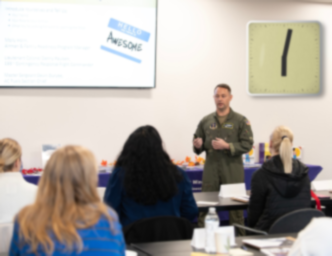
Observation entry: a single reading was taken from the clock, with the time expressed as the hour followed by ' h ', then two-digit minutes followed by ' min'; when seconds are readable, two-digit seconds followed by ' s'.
6 h 02 min
